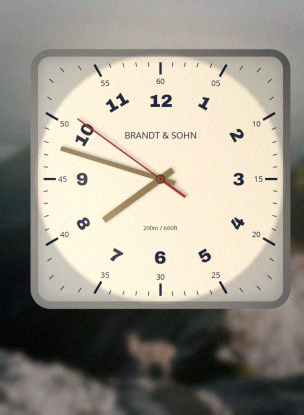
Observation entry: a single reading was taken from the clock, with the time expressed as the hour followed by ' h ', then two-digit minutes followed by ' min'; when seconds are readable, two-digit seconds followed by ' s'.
7 h 47 min 51 s
